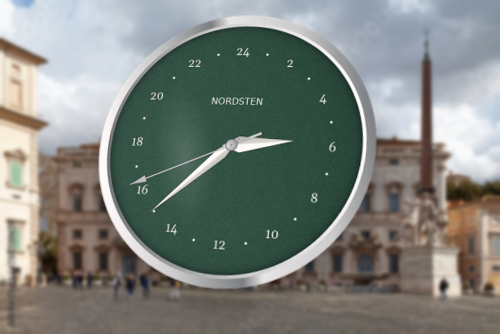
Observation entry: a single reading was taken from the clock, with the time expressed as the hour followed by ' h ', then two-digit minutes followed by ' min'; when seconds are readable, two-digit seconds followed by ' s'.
5 h 37 min 41 s
